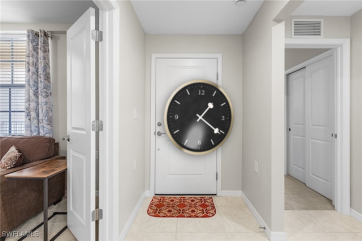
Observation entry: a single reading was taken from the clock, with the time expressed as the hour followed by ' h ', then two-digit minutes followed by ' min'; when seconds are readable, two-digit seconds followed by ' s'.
1 h 21 min
